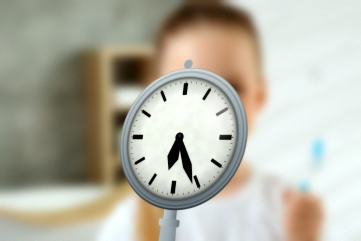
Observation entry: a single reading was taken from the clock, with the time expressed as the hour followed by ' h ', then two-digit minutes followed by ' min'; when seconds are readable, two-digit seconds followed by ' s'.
6 h 26 min
